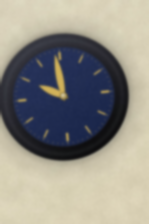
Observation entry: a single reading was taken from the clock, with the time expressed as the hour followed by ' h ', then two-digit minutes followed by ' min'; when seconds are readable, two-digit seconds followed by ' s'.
9 h 59 min
